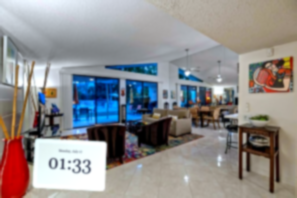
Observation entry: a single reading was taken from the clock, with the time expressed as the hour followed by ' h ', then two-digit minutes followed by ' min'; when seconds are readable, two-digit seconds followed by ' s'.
1 h 33 min
